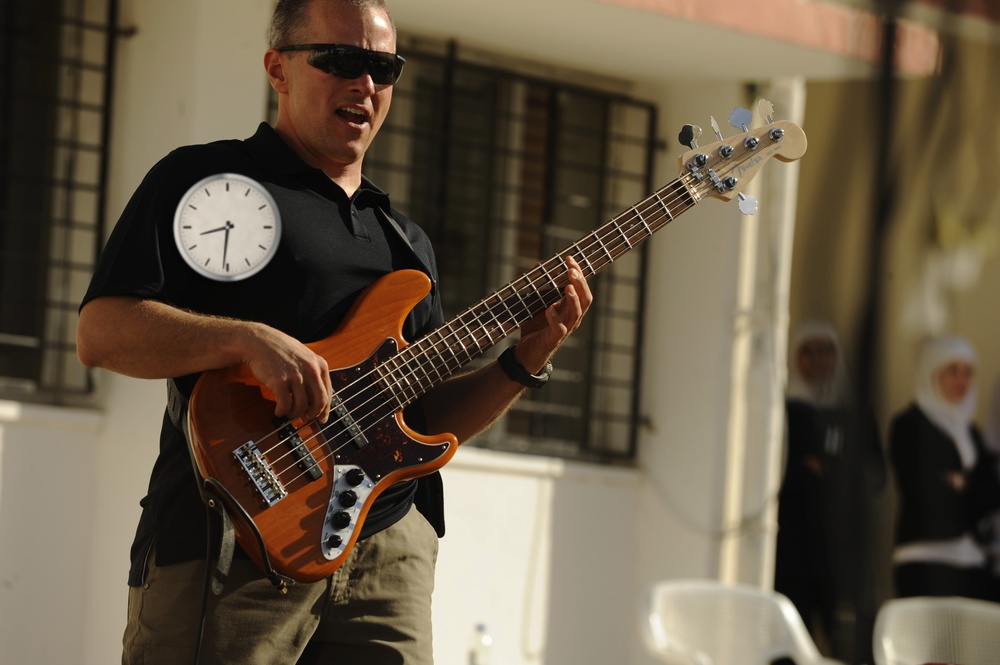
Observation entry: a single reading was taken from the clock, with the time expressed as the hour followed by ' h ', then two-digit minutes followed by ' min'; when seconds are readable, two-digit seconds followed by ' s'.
8 h 31 min
